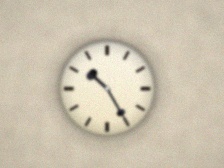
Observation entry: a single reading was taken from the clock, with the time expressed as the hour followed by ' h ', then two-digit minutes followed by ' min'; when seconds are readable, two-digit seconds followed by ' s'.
10 h 25 min
